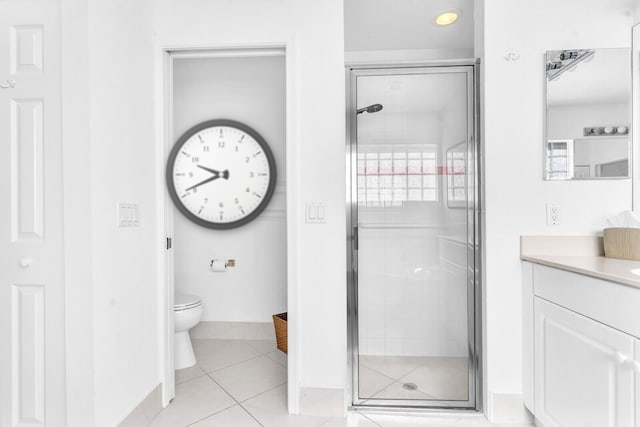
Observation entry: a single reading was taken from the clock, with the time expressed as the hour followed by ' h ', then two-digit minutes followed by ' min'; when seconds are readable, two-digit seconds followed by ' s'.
9 h 41 min
